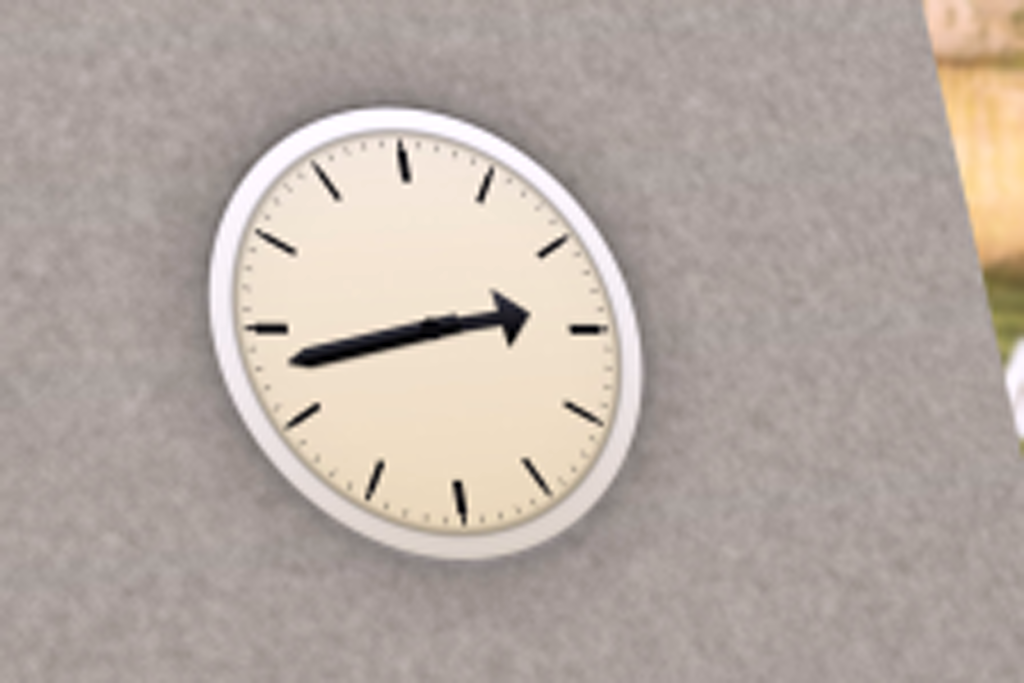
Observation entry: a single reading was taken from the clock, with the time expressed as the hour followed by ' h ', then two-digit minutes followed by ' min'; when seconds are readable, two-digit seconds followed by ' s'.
2 h 43 min
